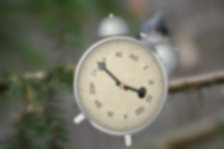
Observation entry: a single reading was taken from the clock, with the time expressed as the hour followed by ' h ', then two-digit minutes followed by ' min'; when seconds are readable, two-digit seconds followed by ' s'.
2 h 48 min
